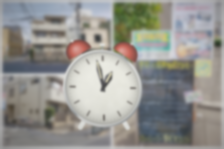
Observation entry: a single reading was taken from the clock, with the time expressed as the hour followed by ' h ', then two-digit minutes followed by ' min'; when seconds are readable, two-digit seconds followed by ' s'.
12 h 58 min
